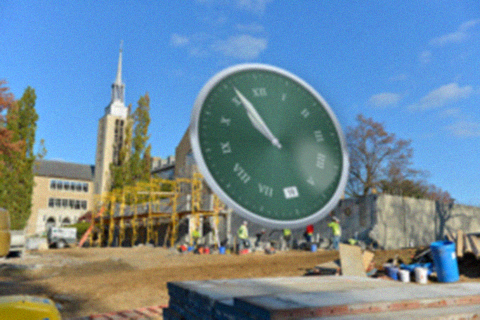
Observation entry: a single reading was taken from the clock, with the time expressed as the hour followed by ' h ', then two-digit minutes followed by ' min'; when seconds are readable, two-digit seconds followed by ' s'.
10 h 56 min
